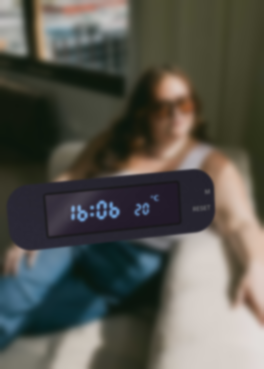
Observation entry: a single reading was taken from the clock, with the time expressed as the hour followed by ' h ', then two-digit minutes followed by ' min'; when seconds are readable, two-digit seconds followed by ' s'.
16 h 06 min
